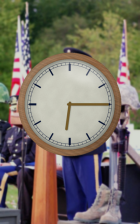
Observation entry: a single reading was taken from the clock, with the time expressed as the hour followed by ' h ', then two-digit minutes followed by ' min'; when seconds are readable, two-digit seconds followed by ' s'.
6 h 15 min
